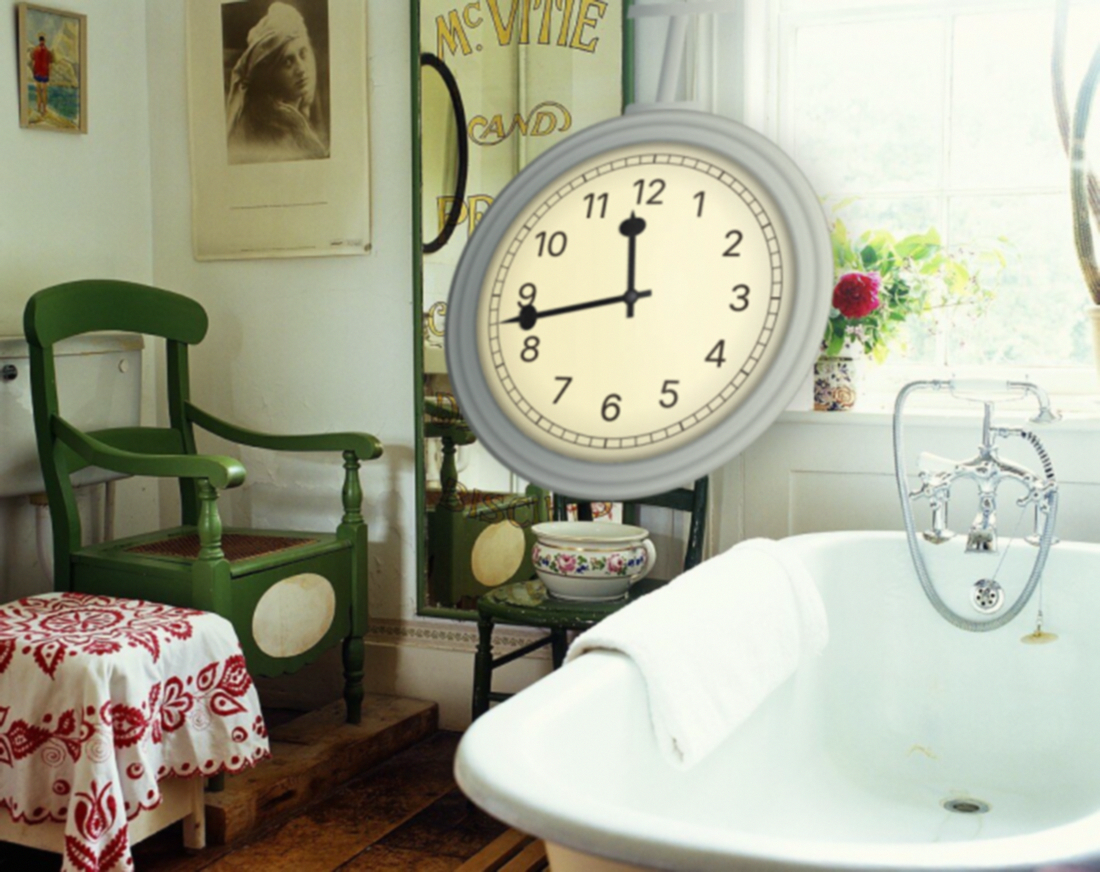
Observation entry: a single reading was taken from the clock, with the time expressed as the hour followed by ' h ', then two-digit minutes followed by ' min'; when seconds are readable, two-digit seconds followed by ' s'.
11 h 43 min
